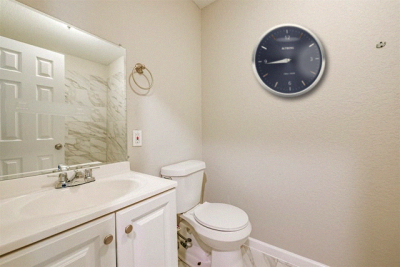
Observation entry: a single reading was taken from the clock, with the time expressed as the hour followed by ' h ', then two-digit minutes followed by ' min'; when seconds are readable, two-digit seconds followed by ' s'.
8 h 44 min
